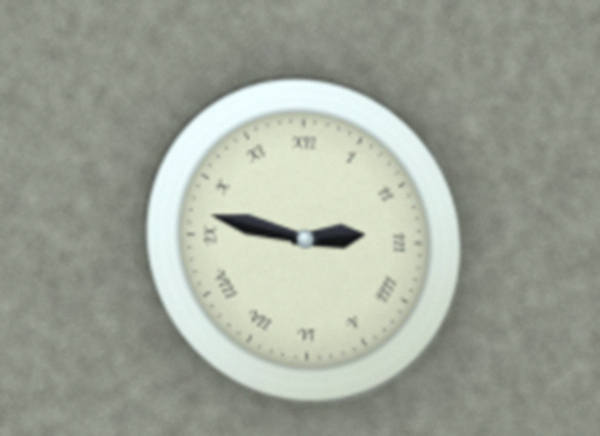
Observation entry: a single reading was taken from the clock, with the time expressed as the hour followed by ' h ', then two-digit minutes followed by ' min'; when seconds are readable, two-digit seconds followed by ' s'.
2 h 47 min
